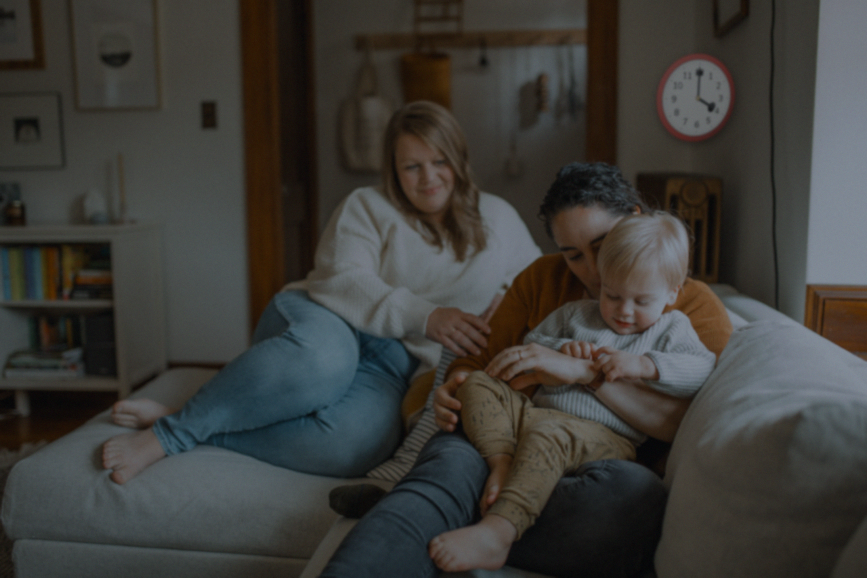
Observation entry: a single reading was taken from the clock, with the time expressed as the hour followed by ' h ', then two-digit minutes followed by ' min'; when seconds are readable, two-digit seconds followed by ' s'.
4 h 00 min
